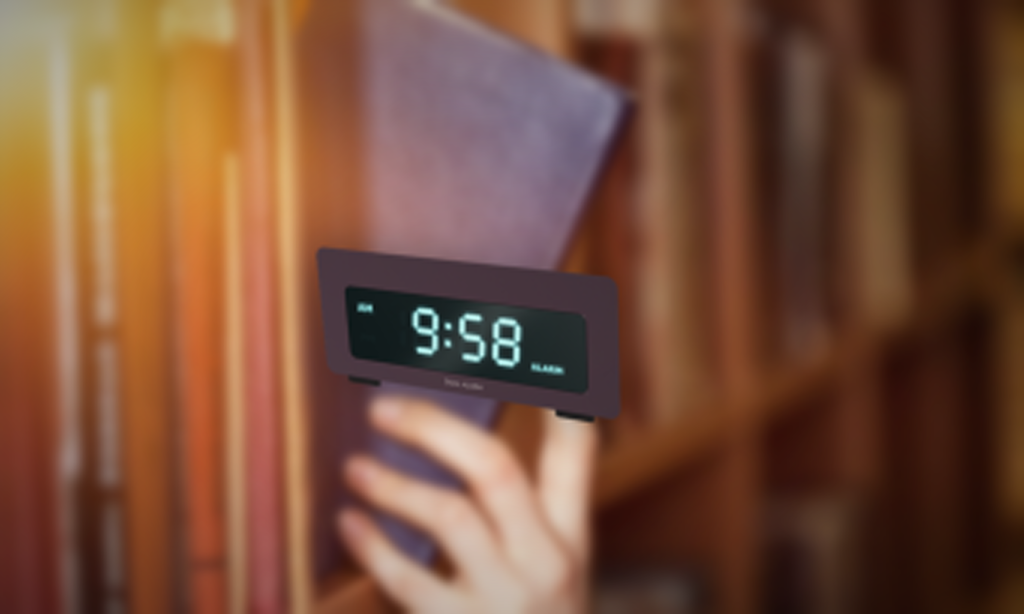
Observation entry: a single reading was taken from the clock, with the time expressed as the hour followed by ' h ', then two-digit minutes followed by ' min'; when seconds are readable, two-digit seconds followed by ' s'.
9 h 58 min
